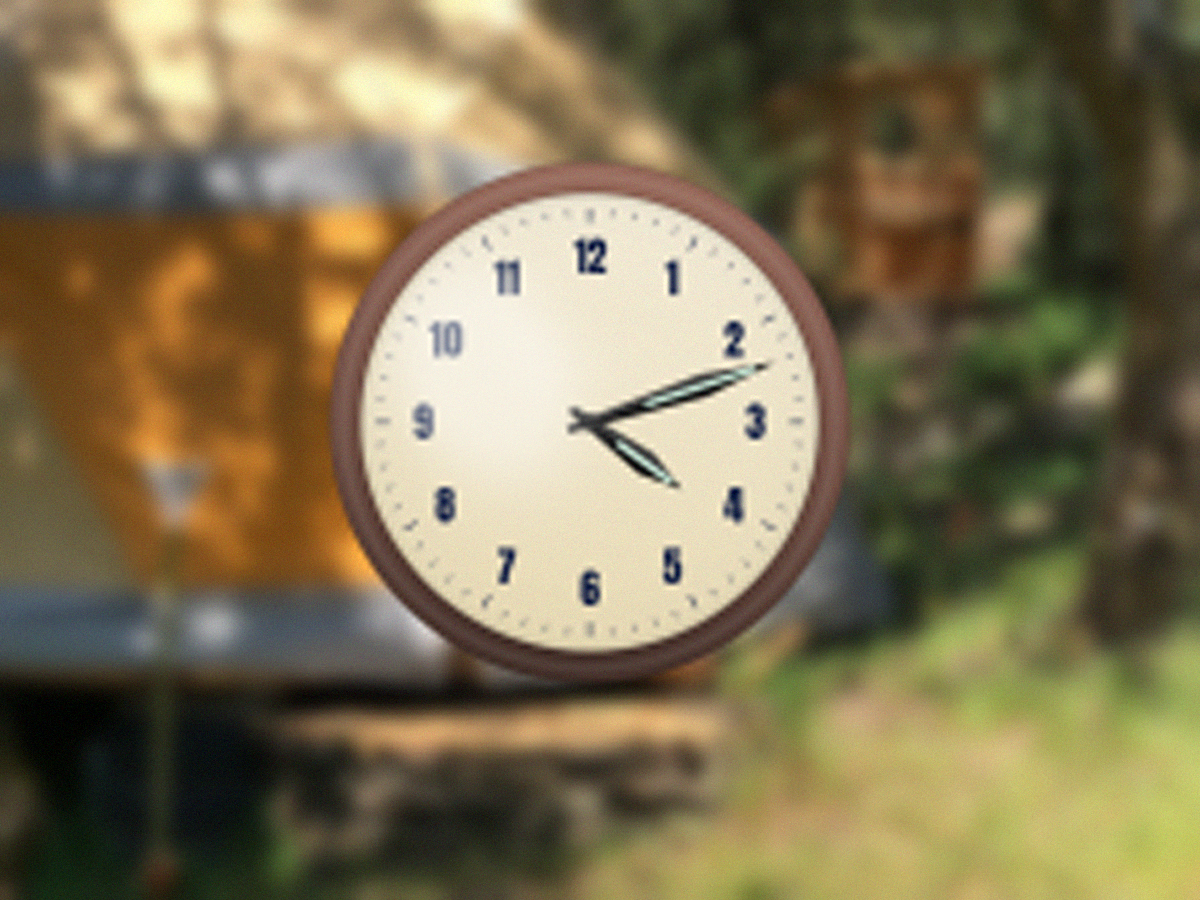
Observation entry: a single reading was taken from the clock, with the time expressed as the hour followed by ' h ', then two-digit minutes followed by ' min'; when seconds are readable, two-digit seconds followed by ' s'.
4 h 12 min
